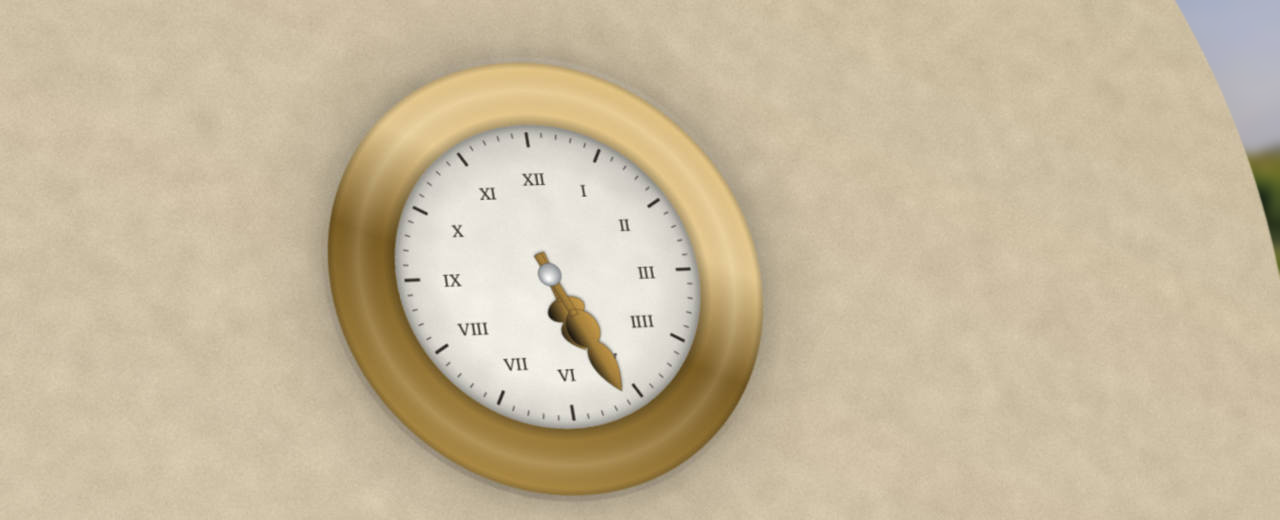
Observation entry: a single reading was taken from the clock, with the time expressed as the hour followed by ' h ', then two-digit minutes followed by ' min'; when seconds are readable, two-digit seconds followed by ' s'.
5 h 26 min
